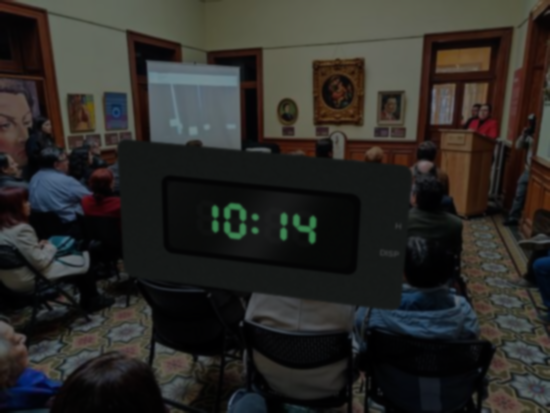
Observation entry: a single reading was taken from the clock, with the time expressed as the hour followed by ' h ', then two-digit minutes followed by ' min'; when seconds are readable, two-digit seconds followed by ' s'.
10 h 14 min
